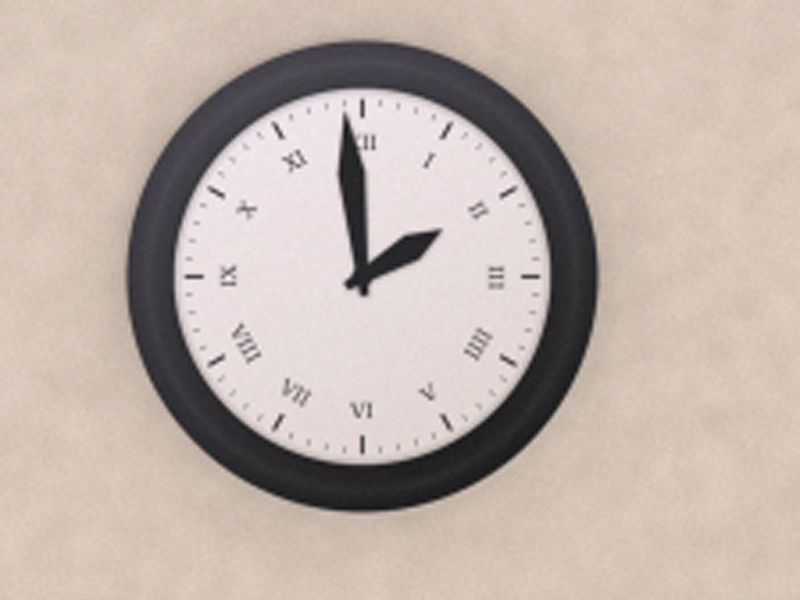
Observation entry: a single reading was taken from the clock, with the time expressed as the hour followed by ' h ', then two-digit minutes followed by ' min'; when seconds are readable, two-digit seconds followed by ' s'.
1 h 59 min
